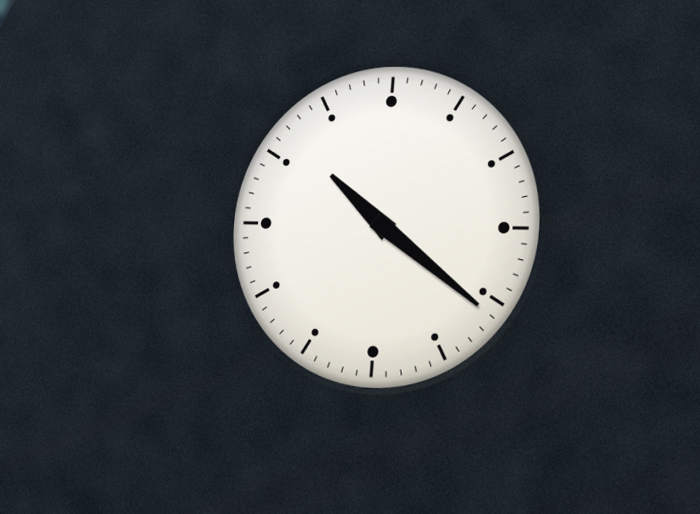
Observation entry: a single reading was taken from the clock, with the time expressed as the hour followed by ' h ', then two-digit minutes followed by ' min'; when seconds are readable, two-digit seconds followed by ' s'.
10 h 21 min
